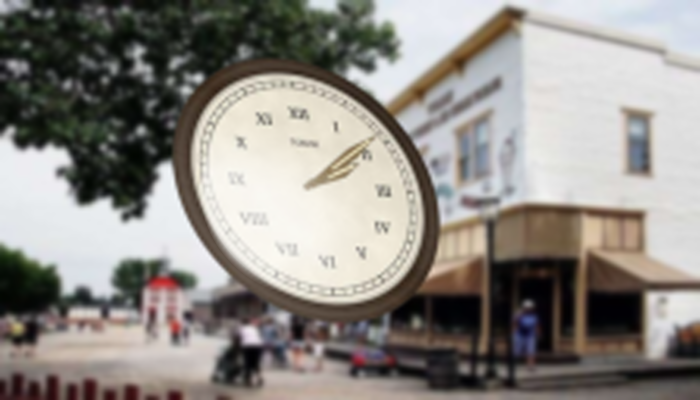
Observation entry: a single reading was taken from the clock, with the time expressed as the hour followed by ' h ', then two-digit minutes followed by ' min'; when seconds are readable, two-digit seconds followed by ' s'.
2 h 09 min
